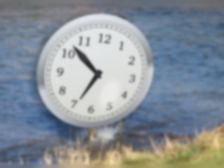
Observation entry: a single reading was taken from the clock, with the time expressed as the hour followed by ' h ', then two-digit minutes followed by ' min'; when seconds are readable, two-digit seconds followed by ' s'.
6 h 52 min
